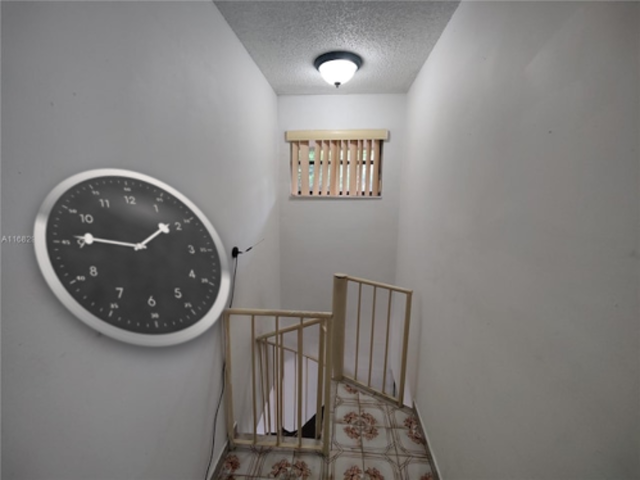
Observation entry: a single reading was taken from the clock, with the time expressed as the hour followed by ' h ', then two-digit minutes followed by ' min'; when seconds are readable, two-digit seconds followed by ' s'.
1 h 46 min
